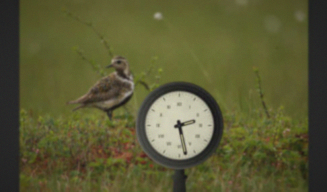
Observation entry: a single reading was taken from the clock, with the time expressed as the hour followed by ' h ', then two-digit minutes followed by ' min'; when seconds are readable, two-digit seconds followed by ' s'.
2 h 28 min
